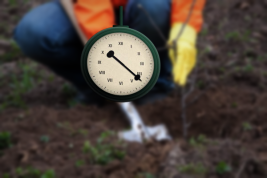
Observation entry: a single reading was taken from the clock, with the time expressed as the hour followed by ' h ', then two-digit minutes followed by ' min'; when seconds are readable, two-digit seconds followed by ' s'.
10 h 22 min
